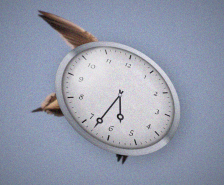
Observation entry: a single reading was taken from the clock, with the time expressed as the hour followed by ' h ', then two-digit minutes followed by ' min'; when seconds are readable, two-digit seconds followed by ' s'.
5 h 33 min
